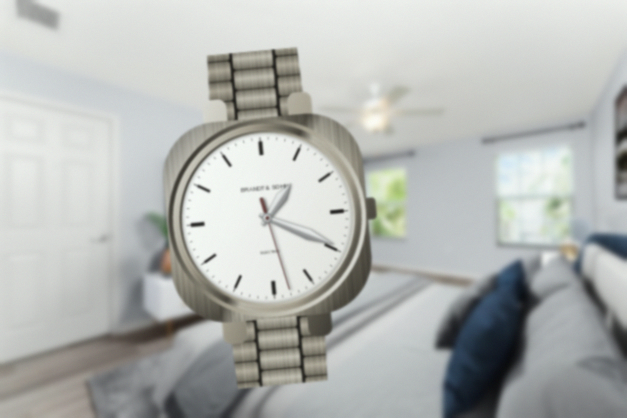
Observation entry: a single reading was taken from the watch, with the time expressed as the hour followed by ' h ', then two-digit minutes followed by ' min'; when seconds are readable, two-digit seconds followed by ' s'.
1 h 19 min 28 s
